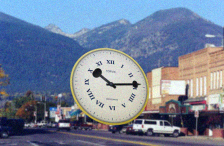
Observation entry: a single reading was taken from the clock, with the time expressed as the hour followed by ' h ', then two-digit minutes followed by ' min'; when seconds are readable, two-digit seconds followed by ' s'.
10 h 14 min
